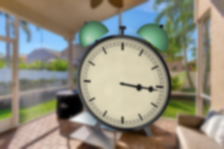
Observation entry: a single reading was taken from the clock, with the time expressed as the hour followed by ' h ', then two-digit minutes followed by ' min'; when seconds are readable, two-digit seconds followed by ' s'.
3 h 16 min
